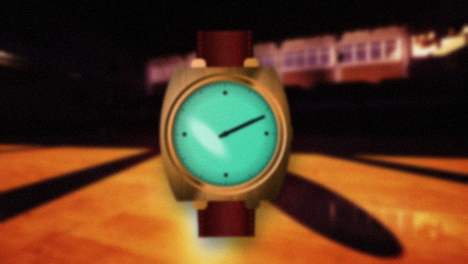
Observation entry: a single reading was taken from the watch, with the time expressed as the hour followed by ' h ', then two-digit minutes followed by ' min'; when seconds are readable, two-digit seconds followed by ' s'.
2 h 11 min
